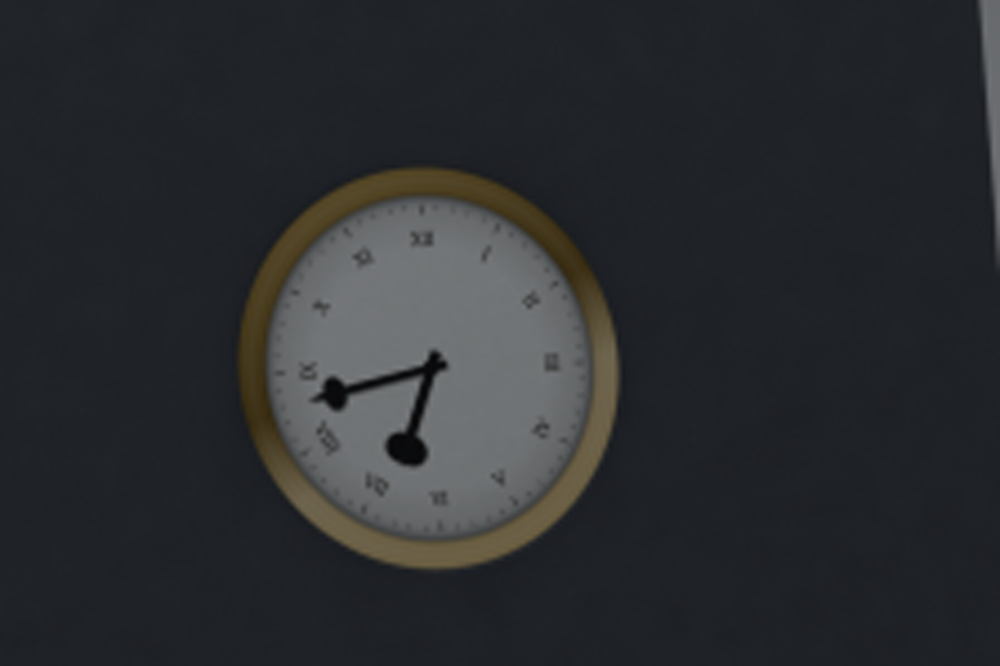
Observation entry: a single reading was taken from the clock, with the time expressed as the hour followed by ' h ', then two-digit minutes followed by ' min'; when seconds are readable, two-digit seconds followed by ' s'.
6 h 43 min
